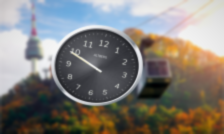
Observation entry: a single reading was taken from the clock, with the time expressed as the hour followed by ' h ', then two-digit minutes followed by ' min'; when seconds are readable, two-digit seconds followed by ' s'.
9 h 49 min
